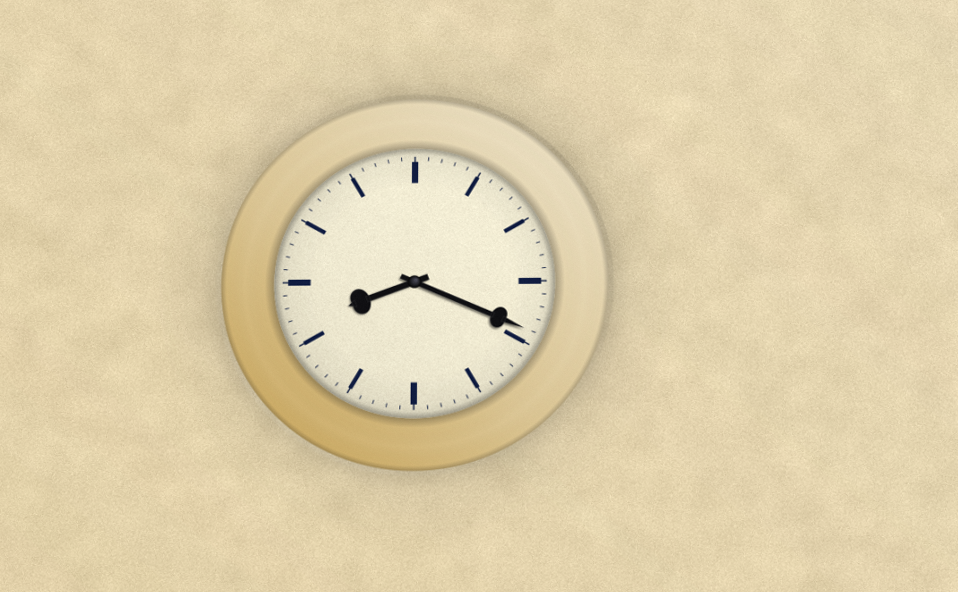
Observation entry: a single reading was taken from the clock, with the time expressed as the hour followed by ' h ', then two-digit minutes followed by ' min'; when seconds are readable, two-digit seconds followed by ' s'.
8 h 19 min
